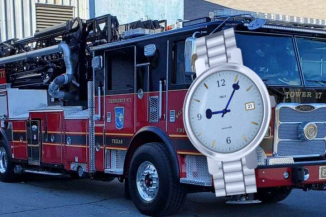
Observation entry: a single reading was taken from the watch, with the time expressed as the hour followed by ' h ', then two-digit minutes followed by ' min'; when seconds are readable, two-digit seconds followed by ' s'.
9 h 06 min
